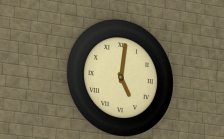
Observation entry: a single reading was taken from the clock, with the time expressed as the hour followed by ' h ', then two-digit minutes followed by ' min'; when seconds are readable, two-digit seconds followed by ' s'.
5 h 01 min
